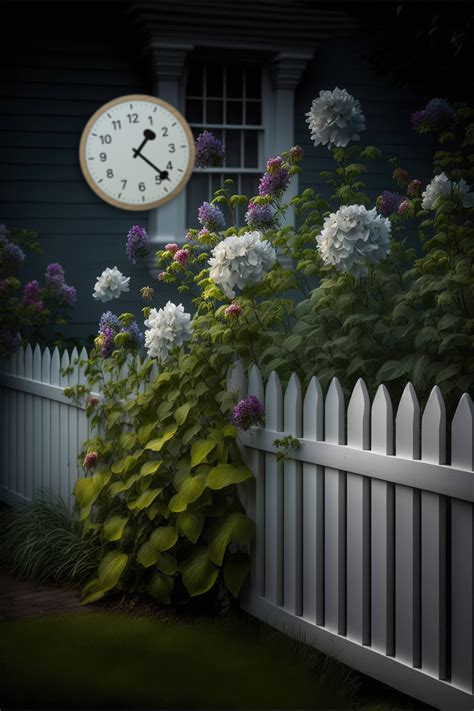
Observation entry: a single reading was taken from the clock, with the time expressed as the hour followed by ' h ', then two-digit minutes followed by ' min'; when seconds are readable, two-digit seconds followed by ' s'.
1 h 23 min
